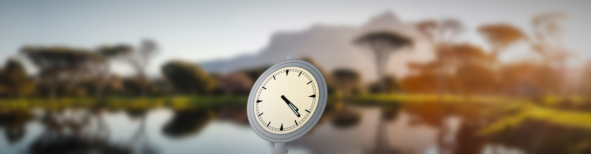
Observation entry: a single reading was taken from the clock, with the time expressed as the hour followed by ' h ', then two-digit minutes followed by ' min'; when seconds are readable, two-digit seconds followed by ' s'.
4 h 23 min
